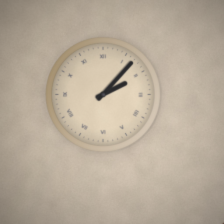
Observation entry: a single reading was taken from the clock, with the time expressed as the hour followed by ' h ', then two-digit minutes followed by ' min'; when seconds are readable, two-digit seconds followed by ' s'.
2 h 07 min
